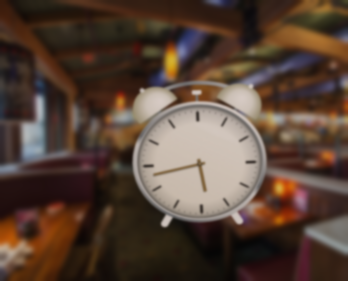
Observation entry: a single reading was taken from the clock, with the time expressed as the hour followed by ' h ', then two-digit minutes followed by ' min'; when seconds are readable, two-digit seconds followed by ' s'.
5 h 43 min
